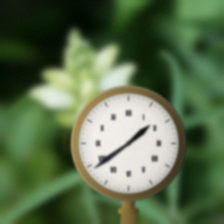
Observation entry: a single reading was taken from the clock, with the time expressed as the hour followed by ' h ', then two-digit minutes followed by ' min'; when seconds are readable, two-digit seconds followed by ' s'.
1 h 39 min
